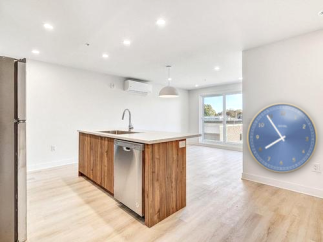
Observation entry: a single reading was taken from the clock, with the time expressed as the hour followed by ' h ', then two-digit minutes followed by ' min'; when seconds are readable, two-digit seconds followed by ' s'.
7 h 54 min
